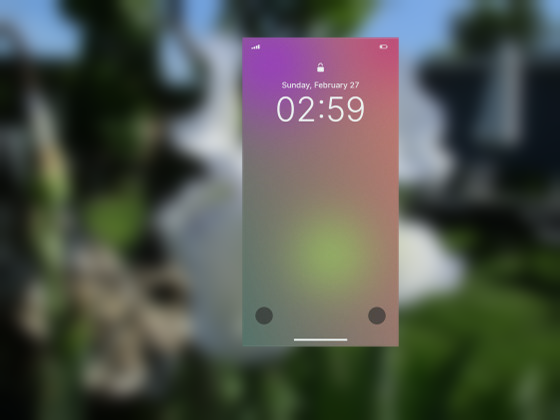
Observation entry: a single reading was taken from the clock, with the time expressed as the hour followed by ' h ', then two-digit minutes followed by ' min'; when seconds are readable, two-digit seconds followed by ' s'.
2 h 59 min
